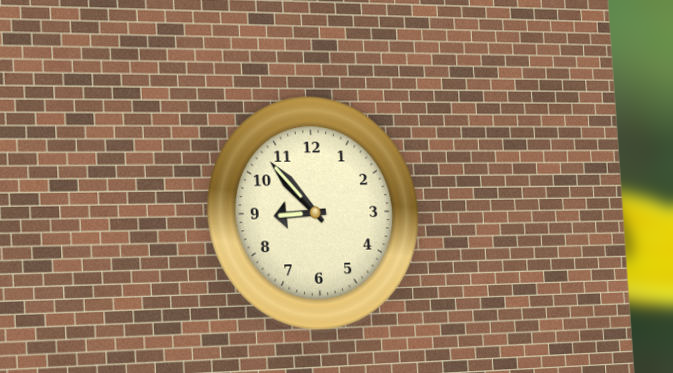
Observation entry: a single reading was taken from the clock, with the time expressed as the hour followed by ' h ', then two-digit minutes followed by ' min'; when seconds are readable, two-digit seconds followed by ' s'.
8 h 53 min
